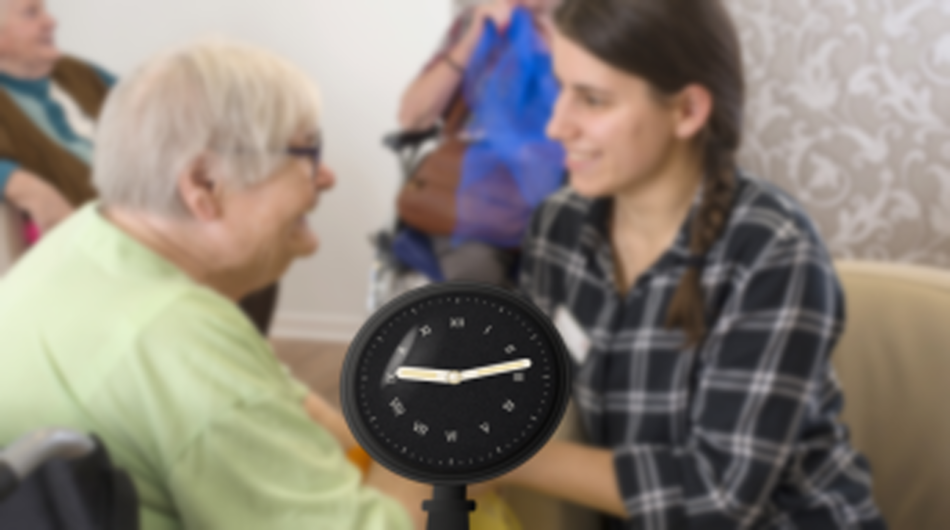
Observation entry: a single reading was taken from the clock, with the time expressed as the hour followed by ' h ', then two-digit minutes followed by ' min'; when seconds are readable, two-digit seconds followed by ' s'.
9 h 13 min
